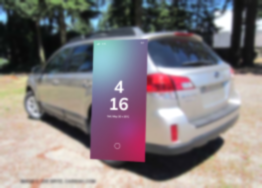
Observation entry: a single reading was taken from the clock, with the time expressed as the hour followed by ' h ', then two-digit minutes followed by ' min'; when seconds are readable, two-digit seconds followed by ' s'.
4 h 16 min
